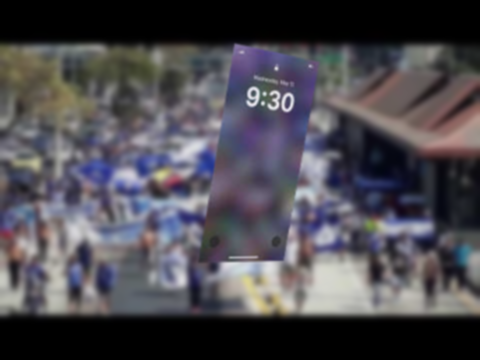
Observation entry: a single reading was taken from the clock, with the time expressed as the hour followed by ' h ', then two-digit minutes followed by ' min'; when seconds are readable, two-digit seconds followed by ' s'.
9 h 30 min
